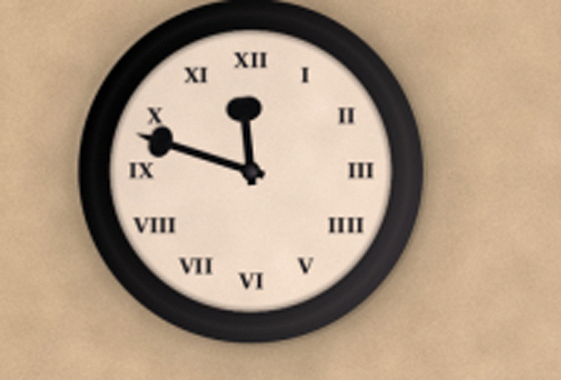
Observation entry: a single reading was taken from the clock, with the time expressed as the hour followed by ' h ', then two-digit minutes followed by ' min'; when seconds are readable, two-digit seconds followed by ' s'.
11 h 48 min
